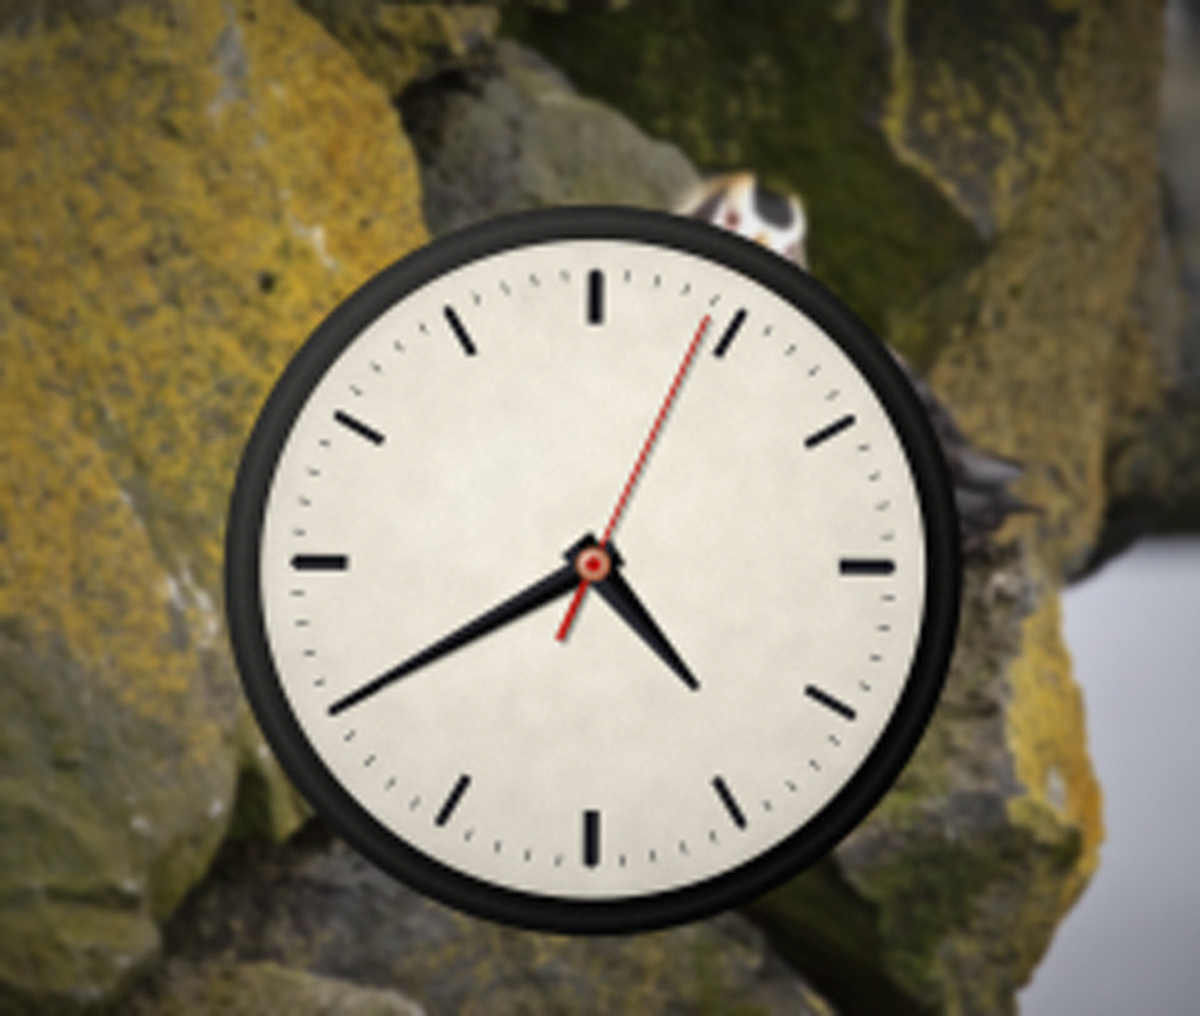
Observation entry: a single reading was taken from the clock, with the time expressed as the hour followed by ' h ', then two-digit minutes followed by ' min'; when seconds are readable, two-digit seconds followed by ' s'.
4 h 40 min 04 s
